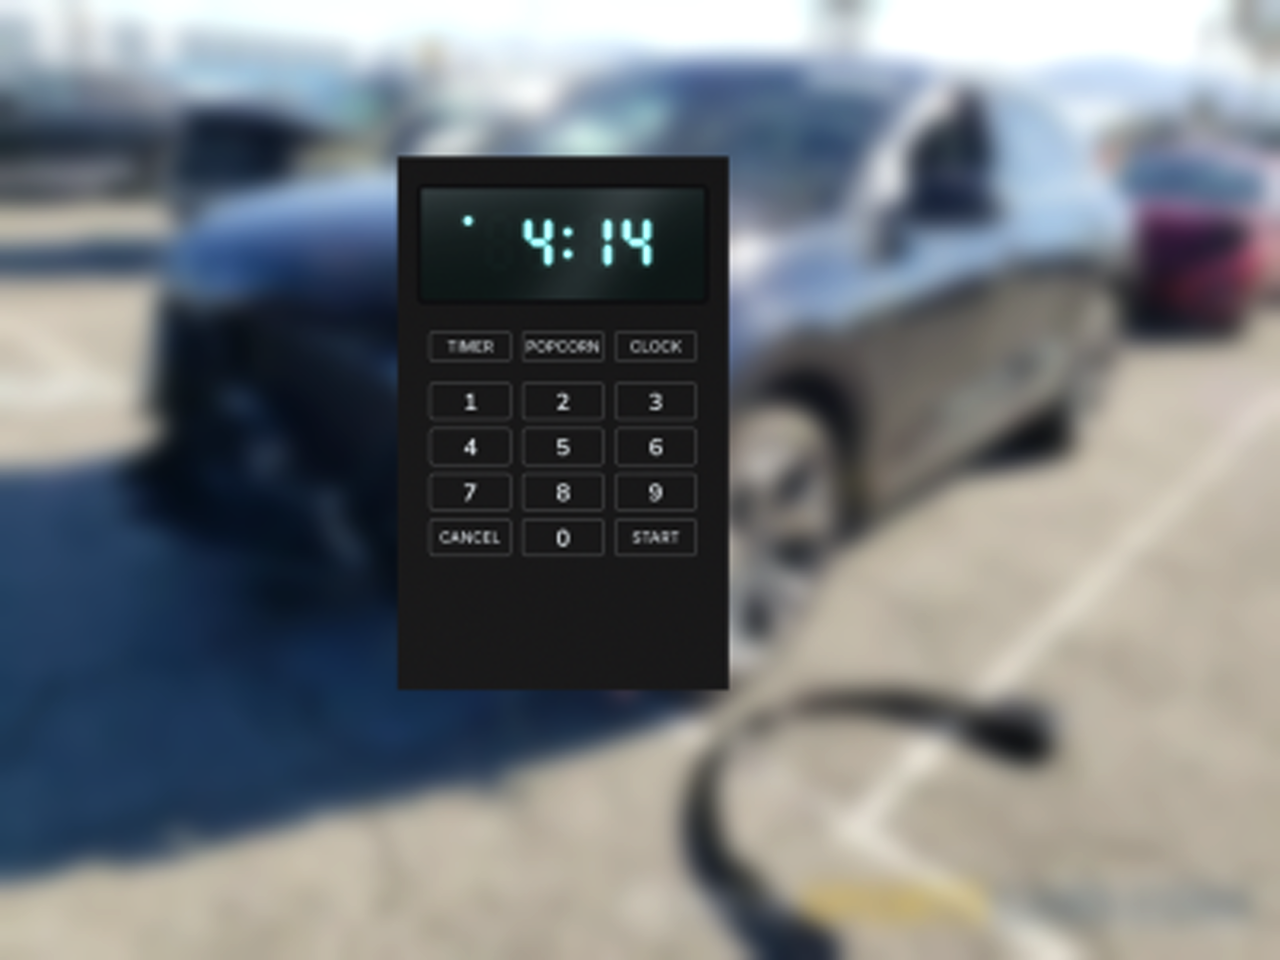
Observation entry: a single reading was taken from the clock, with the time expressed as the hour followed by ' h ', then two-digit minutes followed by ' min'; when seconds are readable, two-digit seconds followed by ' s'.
4 h 14 min
